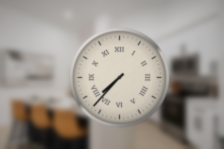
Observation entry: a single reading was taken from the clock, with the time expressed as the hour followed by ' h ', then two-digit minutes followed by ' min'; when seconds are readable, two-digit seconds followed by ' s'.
7 h 37 min
